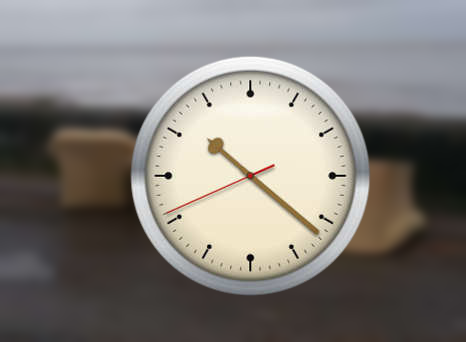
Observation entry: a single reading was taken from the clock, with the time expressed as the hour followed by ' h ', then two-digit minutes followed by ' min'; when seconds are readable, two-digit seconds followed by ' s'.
10 h 21 min 41 s
